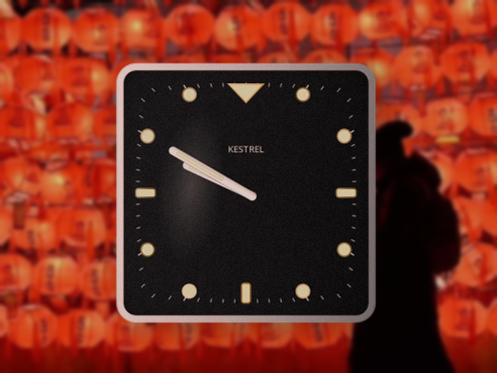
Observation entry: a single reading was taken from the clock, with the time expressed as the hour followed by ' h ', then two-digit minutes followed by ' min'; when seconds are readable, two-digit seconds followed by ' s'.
9 h 50 min
